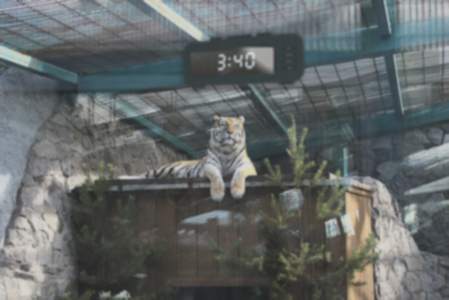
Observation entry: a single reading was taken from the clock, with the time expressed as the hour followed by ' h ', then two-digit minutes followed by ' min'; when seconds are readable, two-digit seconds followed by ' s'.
3 h 40 min
